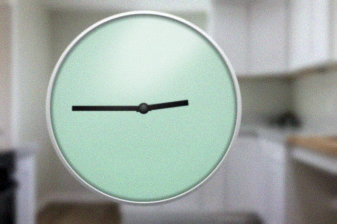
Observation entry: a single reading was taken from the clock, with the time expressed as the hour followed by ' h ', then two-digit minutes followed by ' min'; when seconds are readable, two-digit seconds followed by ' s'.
2 h 45 min
